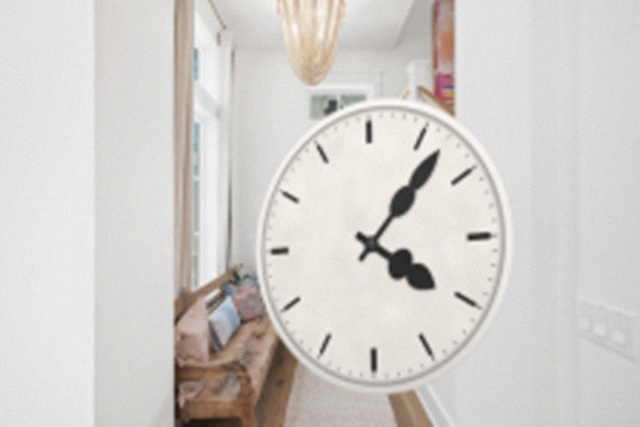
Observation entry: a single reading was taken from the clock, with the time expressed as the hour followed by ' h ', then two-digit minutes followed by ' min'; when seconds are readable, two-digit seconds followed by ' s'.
4 h 07 min
